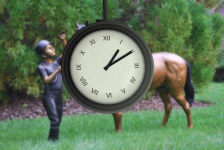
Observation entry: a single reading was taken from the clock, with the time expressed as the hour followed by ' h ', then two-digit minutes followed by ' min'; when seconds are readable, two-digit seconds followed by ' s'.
1 h 10 min
